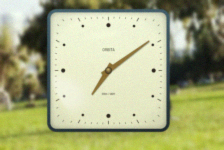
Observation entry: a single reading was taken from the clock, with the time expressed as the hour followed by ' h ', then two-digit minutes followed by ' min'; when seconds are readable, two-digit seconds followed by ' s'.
7 h 09 min
